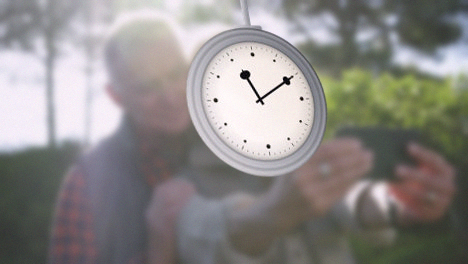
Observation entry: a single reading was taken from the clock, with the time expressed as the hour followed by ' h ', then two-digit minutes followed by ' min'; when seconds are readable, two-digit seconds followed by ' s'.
11 h 10 min
